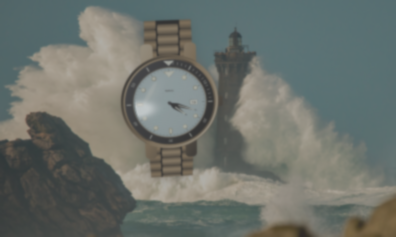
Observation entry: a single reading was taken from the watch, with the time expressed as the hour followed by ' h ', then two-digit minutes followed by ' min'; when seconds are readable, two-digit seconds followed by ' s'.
4 h 18 min
